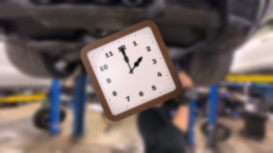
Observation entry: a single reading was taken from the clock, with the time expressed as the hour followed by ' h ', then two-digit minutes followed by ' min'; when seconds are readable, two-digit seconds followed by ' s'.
2 h 00 min
